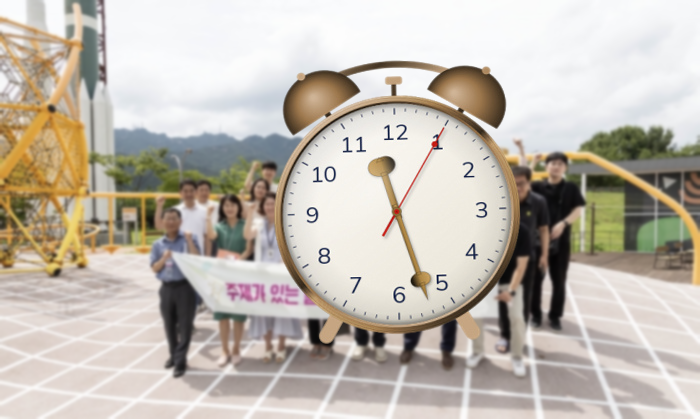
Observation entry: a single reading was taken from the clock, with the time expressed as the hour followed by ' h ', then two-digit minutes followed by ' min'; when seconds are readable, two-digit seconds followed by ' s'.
11 h 27 min 05 s
